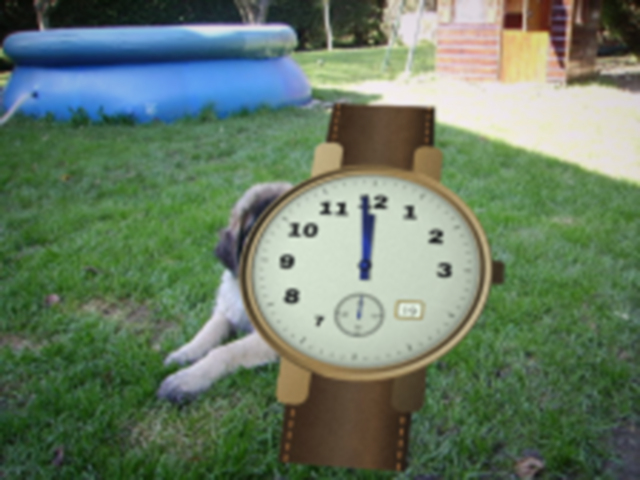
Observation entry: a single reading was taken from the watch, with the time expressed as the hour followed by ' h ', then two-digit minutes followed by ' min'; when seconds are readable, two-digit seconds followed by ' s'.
11 h 59 min
